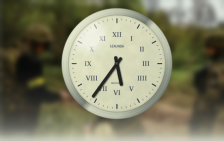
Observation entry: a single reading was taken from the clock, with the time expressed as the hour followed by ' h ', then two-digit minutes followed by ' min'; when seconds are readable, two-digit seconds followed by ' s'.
5 h 36 min
